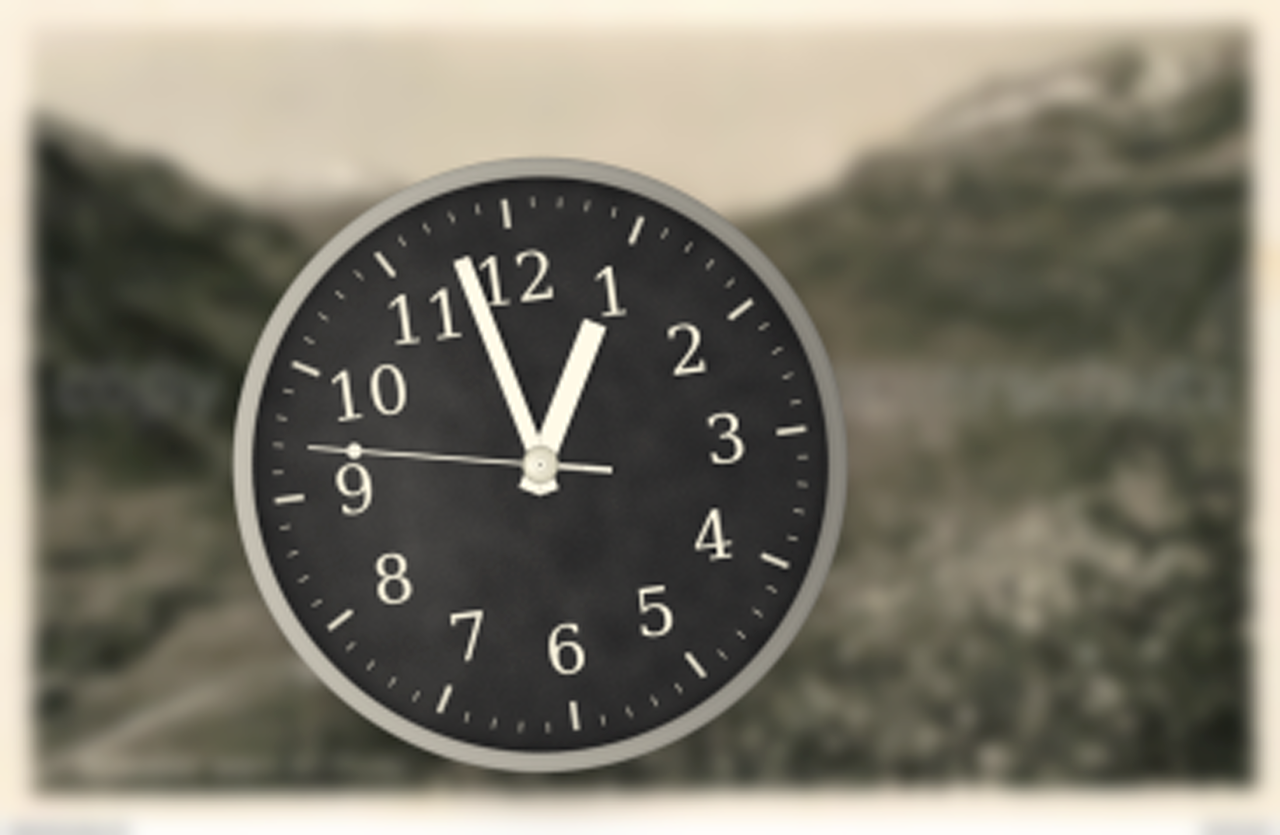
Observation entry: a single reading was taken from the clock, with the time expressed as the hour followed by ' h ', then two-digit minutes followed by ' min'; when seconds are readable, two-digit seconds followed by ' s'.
12 h 57 min 47 s
